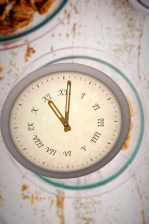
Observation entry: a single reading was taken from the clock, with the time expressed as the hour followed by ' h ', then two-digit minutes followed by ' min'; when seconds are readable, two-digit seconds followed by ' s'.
11 h 01 min
